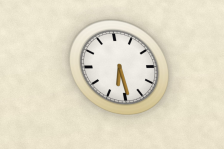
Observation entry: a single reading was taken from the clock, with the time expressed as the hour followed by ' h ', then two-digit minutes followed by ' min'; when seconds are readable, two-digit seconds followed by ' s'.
6 h 29 min
